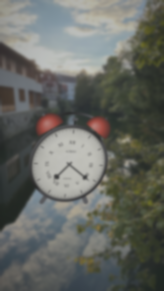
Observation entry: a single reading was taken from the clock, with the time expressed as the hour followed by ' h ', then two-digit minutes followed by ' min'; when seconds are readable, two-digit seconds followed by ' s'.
7 h 21 min
